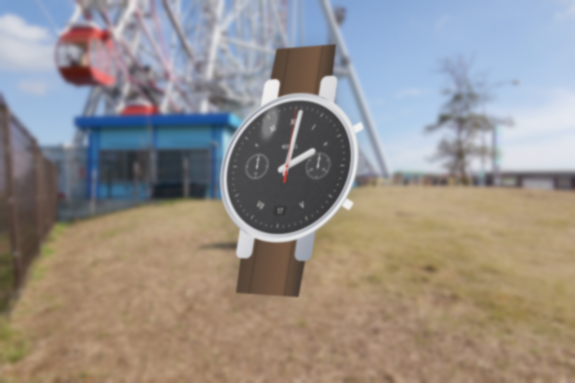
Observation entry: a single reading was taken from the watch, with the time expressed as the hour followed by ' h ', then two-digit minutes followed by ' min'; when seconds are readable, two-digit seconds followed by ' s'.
2 h 01 min
